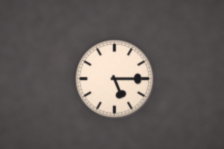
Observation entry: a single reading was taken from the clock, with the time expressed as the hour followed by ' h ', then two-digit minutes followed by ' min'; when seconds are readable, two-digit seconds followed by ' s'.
5 h 15 min
